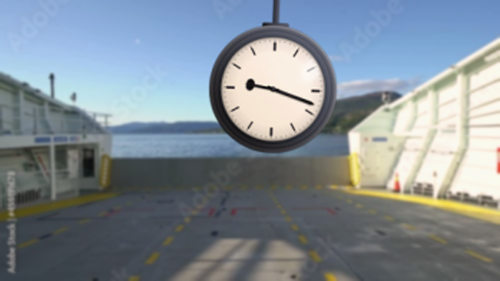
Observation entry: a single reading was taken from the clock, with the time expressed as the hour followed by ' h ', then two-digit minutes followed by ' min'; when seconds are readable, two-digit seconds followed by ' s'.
9 h 18 min
